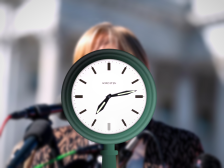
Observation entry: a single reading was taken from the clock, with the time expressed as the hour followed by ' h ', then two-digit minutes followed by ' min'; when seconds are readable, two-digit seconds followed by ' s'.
7 h 13 min
